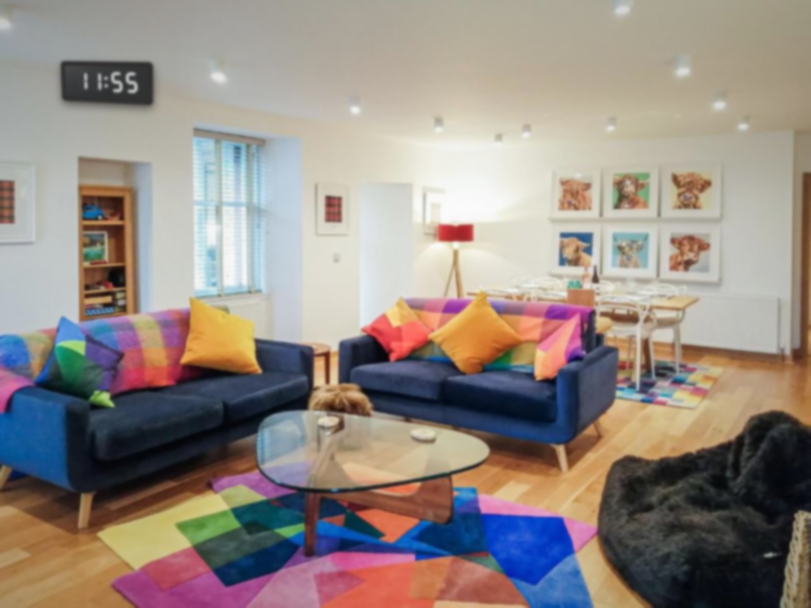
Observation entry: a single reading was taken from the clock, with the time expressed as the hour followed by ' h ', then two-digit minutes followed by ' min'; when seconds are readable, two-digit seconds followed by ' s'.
11 h 55 min
